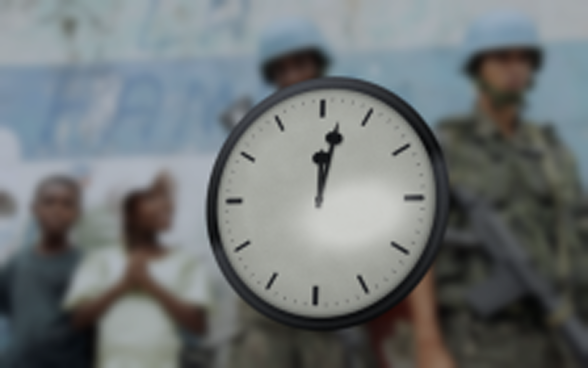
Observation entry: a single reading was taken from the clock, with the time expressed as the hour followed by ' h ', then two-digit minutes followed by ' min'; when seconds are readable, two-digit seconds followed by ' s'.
12 h 02 min
